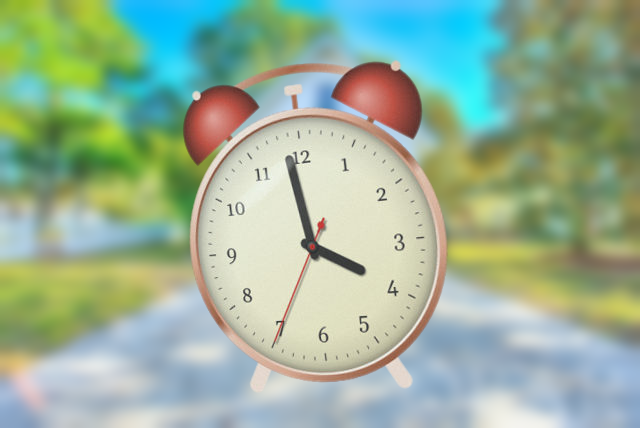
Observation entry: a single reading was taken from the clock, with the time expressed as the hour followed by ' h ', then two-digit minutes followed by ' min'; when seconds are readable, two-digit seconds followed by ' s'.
3 h 58 min 35 s
